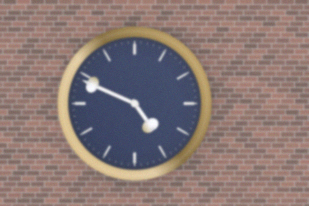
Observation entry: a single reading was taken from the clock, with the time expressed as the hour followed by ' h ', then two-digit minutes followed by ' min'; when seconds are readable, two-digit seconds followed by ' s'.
4 h 49 min
